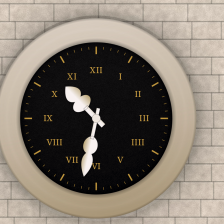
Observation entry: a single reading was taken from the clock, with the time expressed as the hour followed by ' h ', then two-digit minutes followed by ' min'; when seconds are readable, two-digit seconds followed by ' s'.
10 h 32 min
